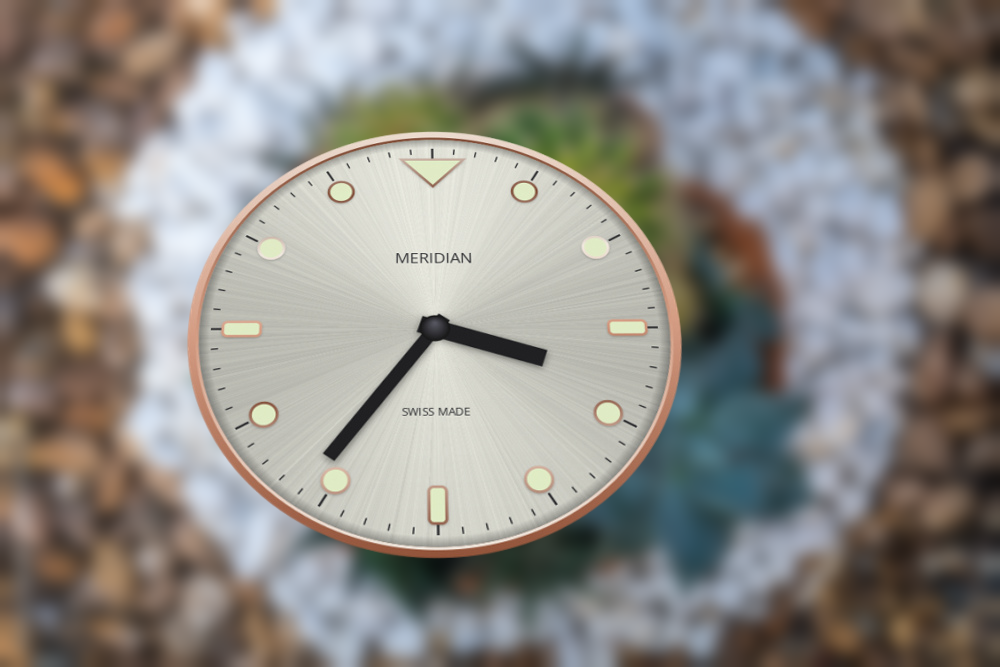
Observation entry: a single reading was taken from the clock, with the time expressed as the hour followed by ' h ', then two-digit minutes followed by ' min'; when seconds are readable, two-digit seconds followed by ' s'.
3 h 36 min
